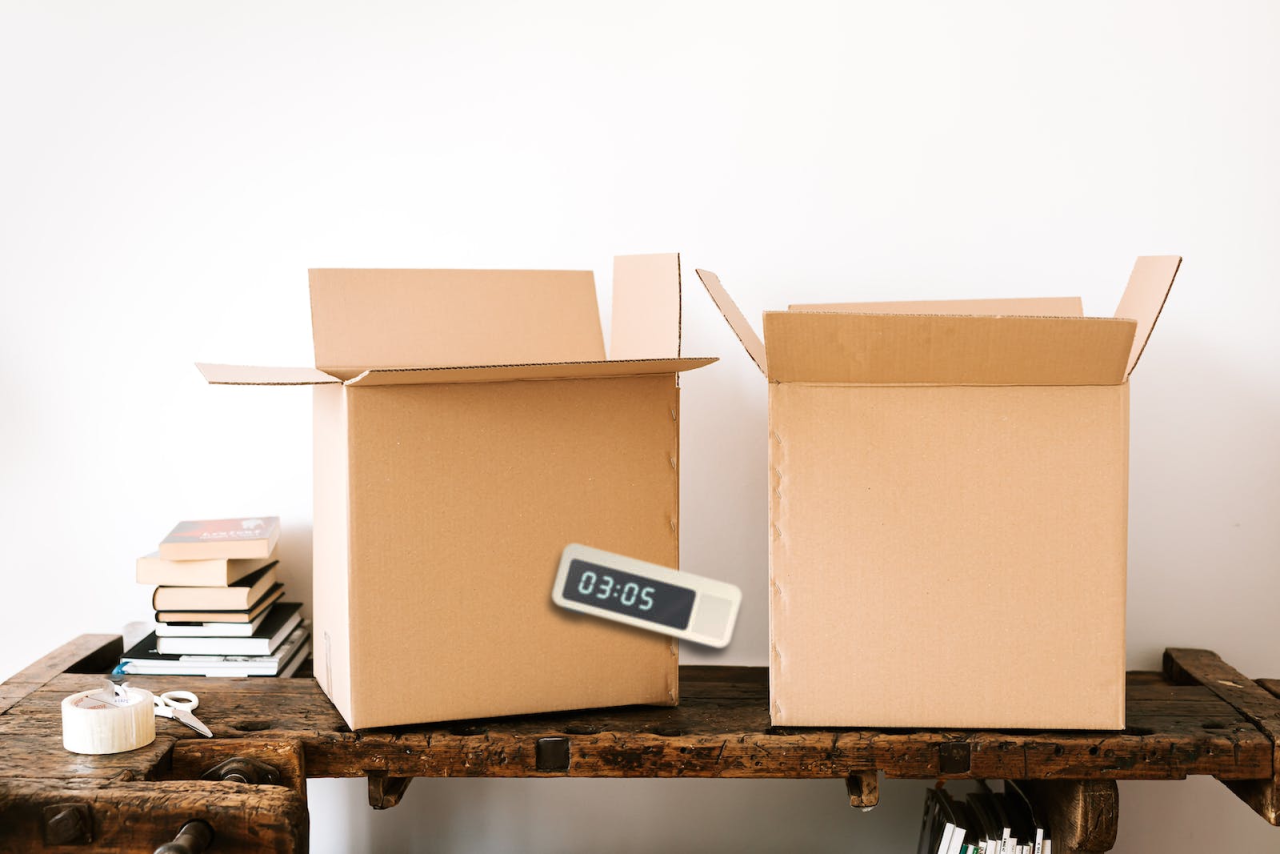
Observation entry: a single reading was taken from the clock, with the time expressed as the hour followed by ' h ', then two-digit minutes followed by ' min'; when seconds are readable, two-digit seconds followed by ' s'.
3 h 05 min
